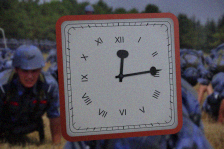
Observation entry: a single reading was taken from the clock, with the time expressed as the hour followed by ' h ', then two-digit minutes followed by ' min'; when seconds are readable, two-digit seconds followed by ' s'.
12 h 14 min
